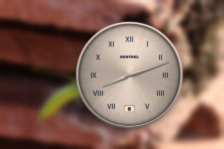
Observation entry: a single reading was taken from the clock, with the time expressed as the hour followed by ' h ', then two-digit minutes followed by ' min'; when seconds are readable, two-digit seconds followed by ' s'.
8 h 12 min
